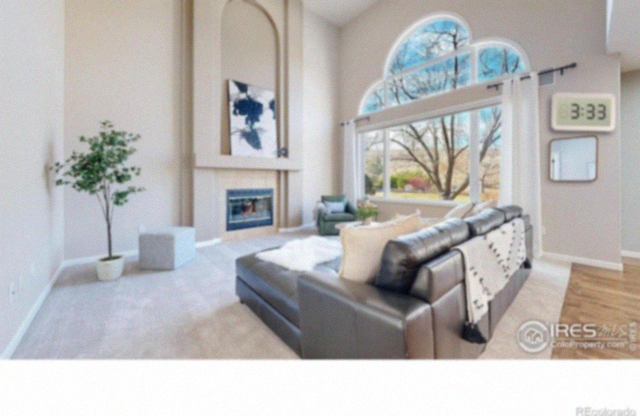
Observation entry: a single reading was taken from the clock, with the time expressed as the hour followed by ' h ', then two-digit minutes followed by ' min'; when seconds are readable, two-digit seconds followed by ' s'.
3 h 33 min
